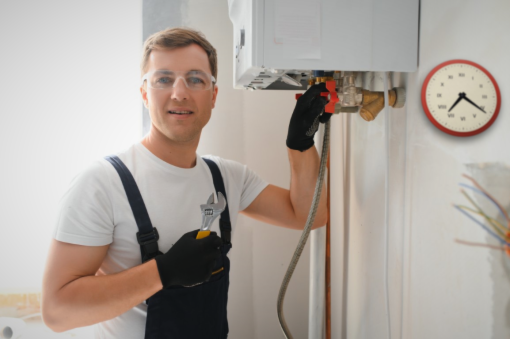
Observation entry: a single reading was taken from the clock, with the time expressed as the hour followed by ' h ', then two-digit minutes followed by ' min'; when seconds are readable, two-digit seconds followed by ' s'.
7 h 21 min
